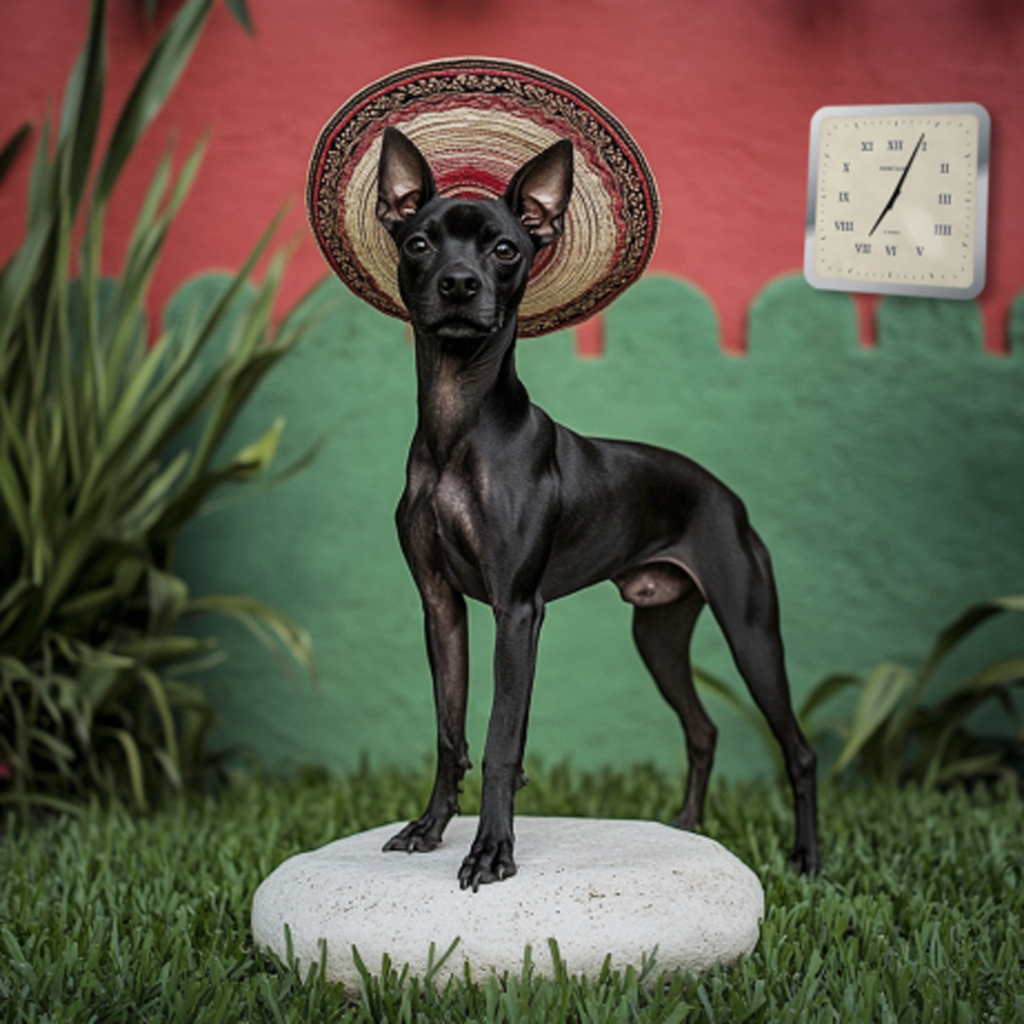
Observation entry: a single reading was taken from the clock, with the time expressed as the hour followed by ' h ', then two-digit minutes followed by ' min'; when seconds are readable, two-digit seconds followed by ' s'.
7 h 04 min
